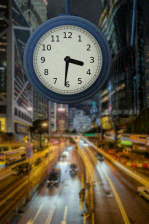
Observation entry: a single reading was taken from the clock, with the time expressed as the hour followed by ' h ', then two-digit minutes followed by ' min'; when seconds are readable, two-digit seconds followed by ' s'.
3 h 31 min
